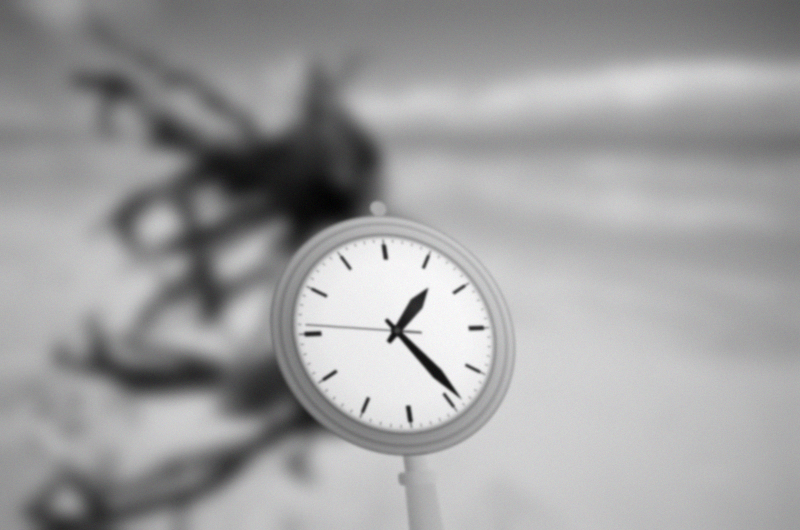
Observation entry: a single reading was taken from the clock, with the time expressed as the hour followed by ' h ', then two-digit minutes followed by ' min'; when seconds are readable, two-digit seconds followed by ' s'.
1 h 23 min 46 s
